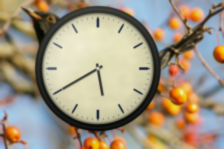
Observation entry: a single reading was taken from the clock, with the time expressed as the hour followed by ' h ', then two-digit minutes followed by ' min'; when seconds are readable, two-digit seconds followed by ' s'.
5 h 40 min
